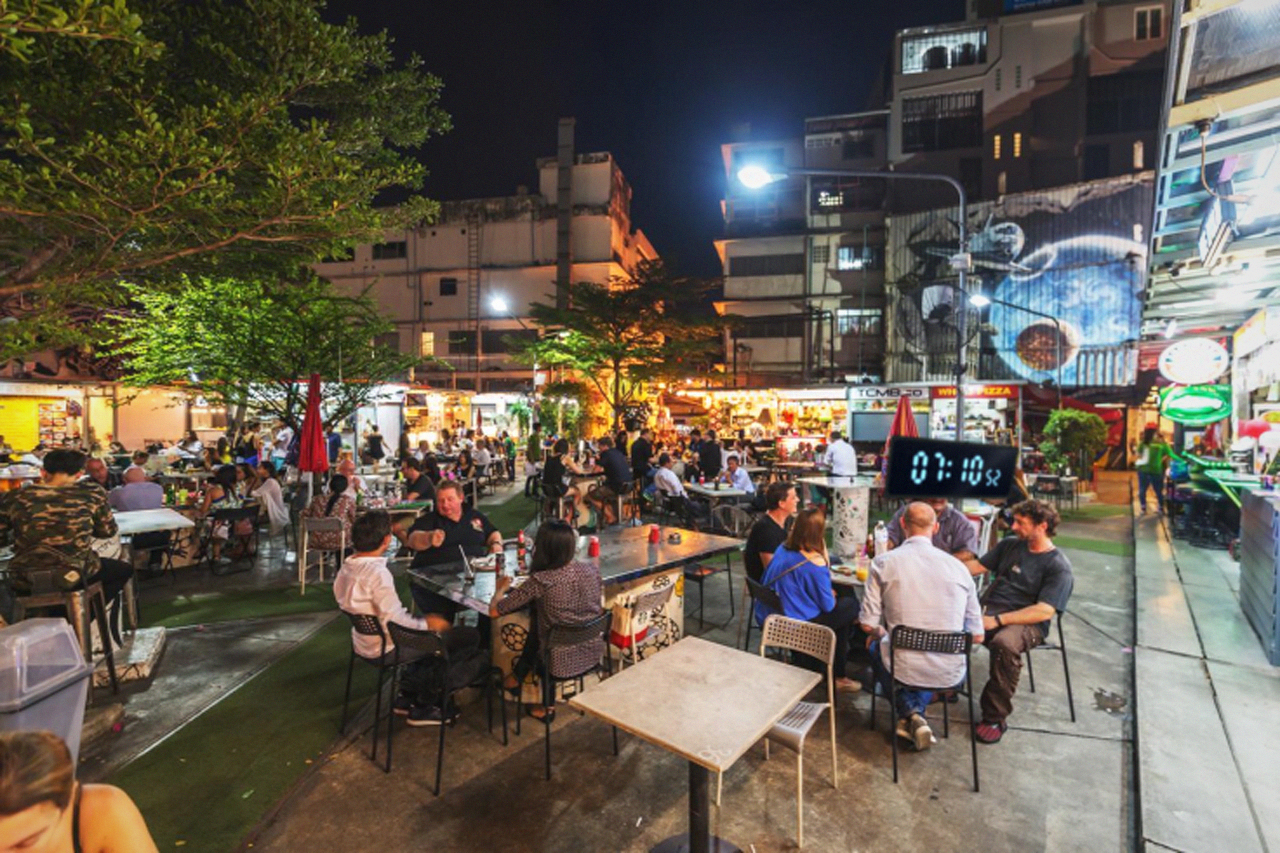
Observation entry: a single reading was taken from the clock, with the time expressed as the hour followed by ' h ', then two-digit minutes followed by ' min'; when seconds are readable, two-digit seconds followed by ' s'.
7 h 10 min 52 s
